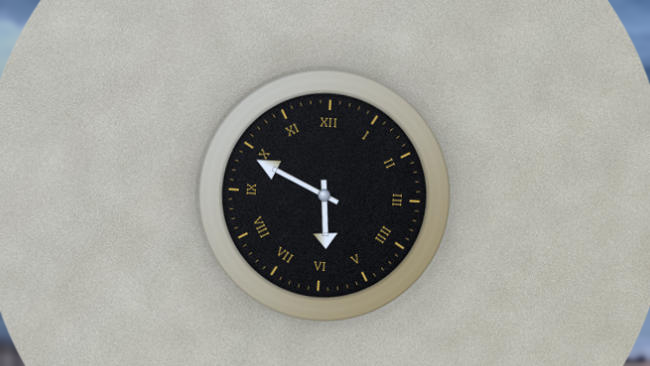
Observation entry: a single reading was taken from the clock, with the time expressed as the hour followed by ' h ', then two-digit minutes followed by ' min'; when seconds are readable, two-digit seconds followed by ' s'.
5 h 49 min
